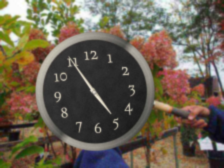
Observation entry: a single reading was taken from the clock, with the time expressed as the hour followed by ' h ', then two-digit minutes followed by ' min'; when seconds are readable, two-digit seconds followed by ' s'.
4 h 55 min
